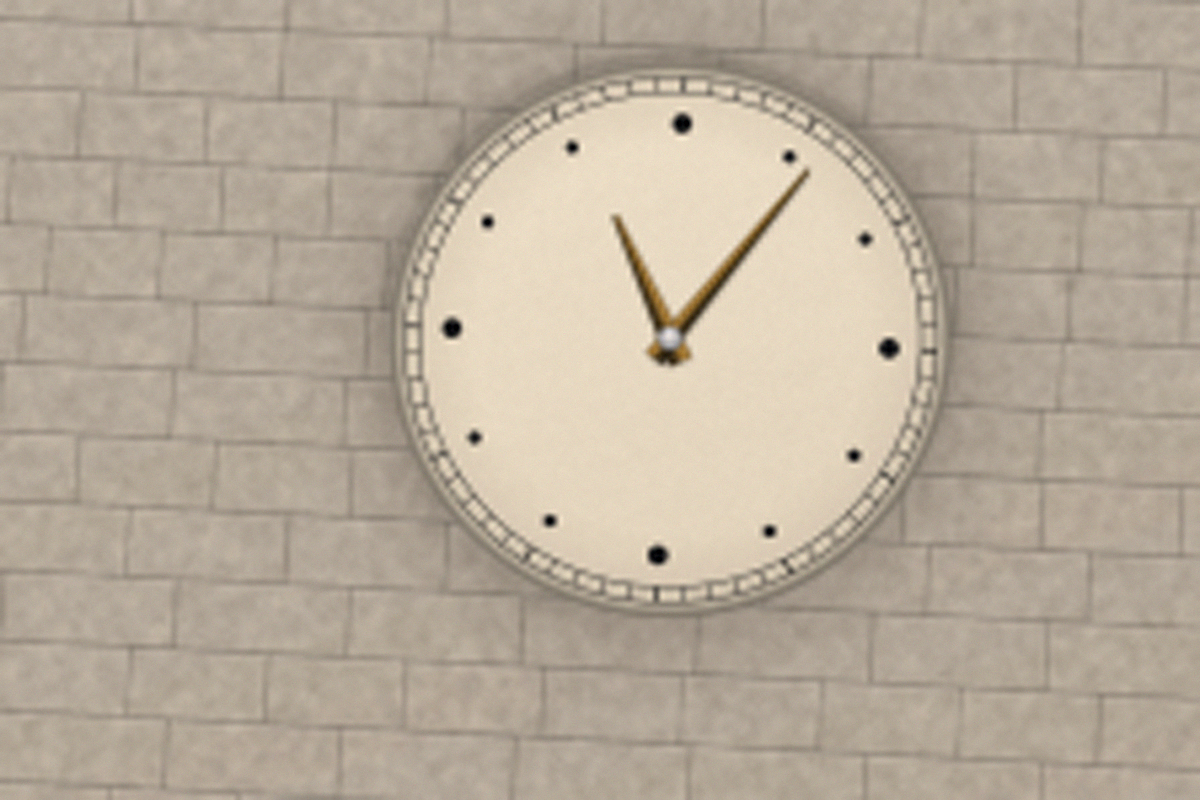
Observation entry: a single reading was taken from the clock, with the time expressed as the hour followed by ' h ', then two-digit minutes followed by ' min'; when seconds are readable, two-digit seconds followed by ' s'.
11 h 06 min
